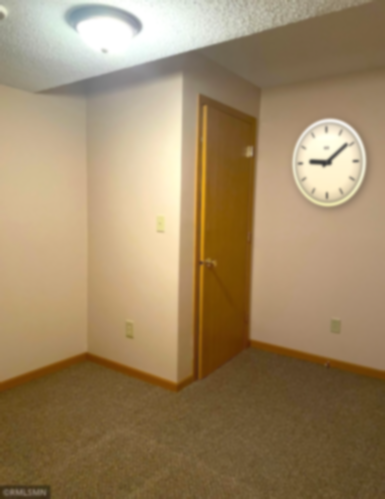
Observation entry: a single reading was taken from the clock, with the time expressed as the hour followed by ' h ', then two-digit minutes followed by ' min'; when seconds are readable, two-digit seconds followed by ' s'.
9 h 09 min
